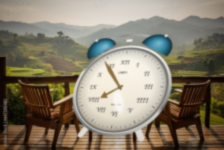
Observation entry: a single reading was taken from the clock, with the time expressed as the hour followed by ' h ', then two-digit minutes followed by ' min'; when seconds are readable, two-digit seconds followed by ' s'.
7 h 54 min
